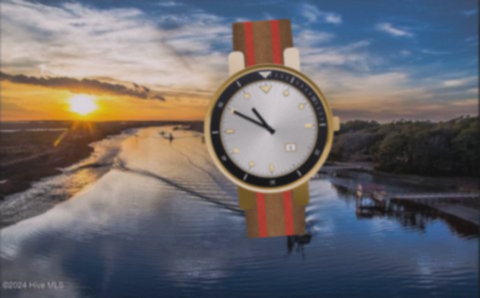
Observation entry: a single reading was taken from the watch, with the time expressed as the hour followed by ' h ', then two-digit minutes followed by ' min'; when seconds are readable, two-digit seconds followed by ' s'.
10 h 50 min
